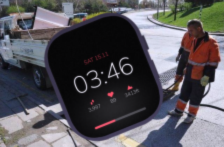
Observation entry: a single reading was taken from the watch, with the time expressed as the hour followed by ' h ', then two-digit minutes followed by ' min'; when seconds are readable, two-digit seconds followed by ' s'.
3 h 46 min
